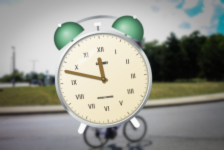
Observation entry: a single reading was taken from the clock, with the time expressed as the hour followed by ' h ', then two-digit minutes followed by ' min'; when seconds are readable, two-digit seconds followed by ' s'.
11 h 48 min
